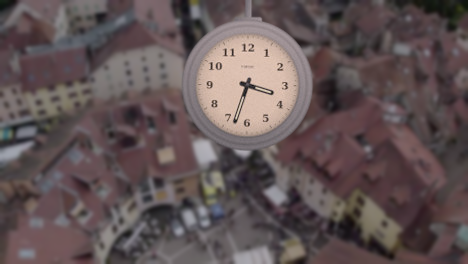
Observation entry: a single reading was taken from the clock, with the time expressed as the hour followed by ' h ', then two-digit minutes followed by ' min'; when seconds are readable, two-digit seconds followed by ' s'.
3 h 33 min
